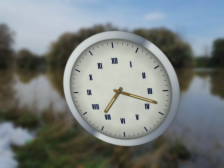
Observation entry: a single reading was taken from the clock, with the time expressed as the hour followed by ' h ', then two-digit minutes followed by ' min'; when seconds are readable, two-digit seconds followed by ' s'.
7 h 18 min
